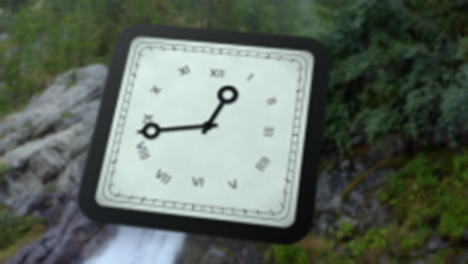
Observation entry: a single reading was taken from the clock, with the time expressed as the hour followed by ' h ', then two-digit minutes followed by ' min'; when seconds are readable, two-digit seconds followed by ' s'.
12 h 43 min
